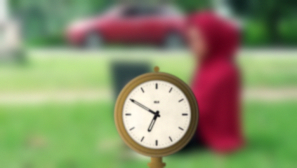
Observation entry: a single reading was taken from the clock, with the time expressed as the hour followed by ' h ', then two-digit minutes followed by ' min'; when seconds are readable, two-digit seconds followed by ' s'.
6 h 50 min
